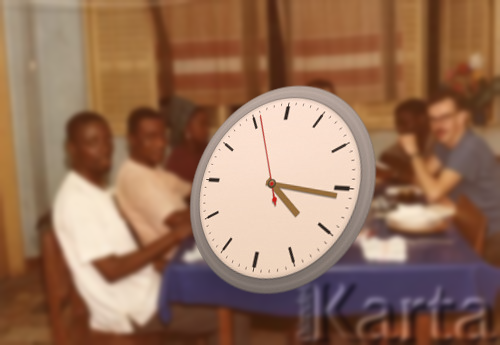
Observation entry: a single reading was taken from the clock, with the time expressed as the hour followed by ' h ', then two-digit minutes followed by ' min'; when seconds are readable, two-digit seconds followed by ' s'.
4 h 15 min 56 s
